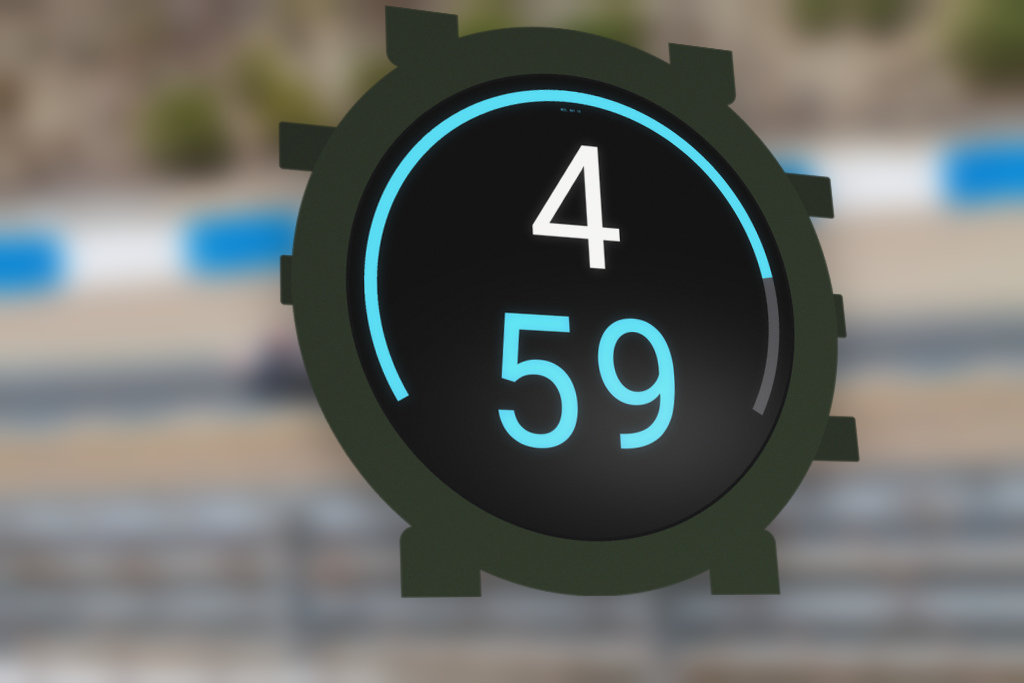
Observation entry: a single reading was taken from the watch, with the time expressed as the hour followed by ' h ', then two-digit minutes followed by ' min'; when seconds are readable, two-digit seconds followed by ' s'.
4 h 59 min
